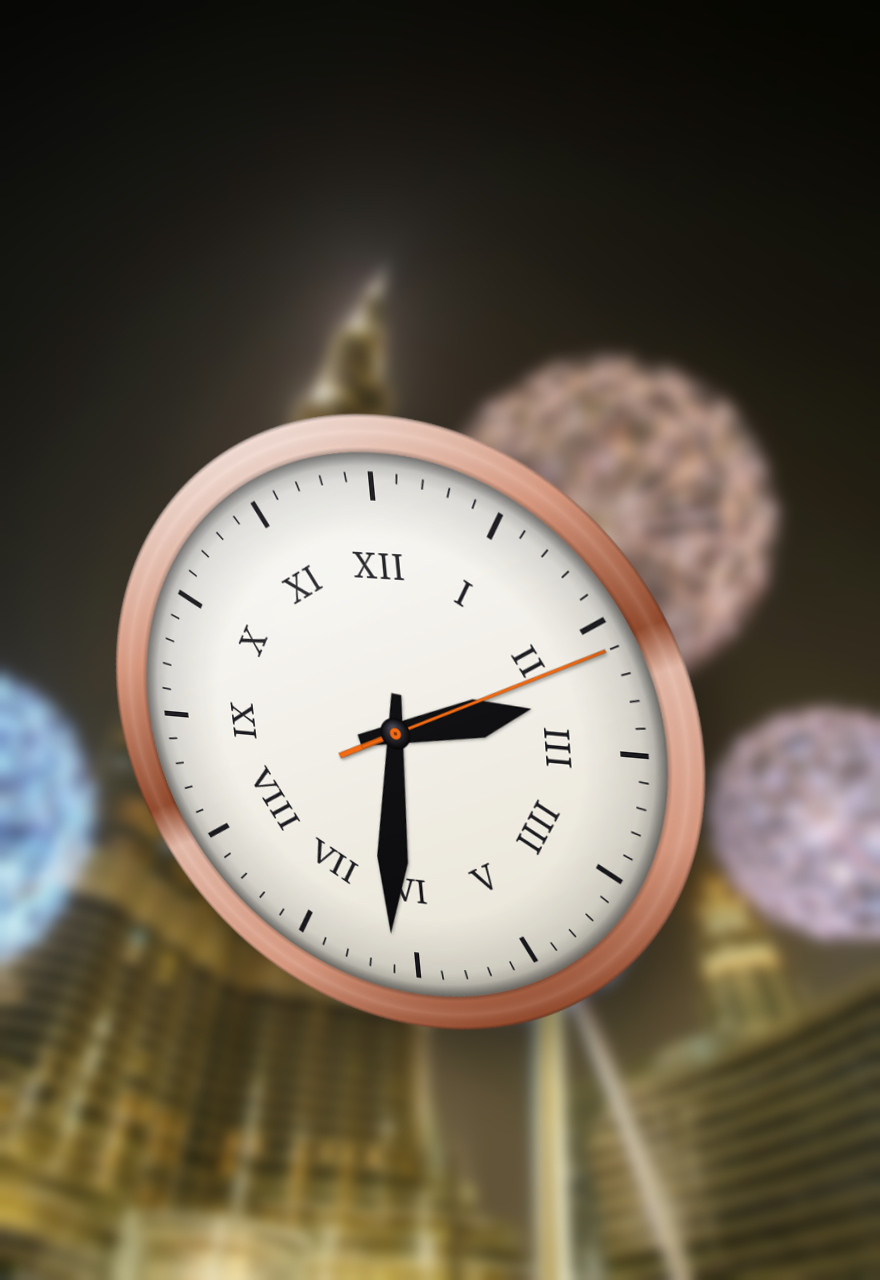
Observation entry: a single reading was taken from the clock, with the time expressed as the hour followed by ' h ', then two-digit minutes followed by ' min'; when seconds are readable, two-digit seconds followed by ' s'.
2 h 31 min 11 s
